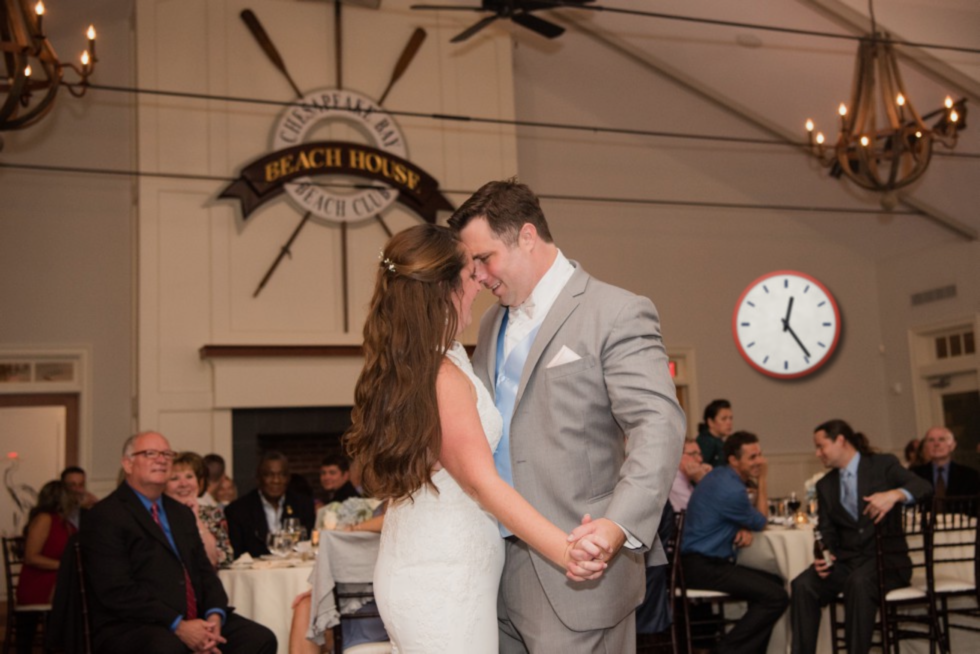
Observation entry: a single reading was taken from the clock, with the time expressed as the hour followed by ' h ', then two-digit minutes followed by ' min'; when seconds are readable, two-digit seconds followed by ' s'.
12 h 24 min
